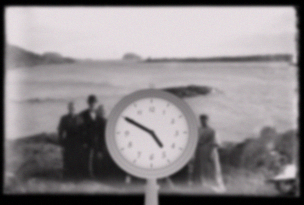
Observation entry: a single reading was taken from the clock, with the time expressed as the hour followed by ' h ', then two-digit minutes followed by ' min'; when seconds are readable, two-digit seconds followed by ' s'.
4 h 50 min
